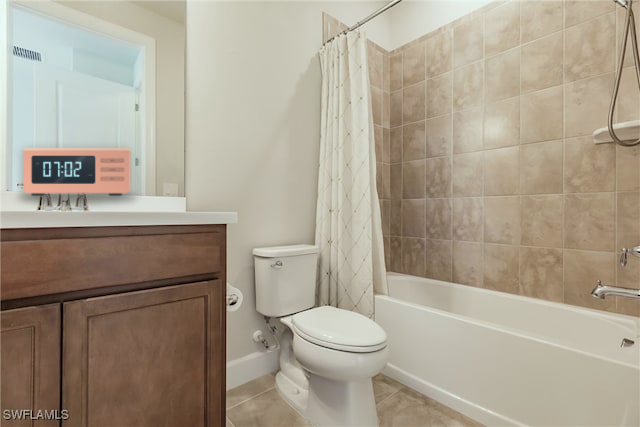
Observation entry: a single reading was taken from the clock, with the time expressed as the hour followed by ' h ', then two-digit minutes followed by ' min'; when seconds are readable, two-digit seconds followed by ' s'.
7 h 02 min
